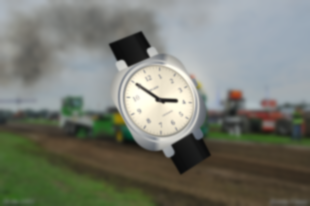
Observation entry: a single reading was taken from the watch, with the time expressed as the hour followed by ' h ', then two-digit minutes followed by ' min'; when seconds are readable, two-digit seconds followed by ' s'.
3 h 55 min
